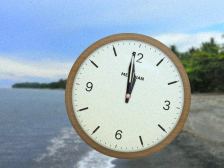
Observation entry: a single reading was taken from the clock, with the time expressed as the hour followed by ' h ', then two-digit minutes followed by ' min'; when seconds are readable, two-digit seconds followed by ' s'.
11 h 59 min
